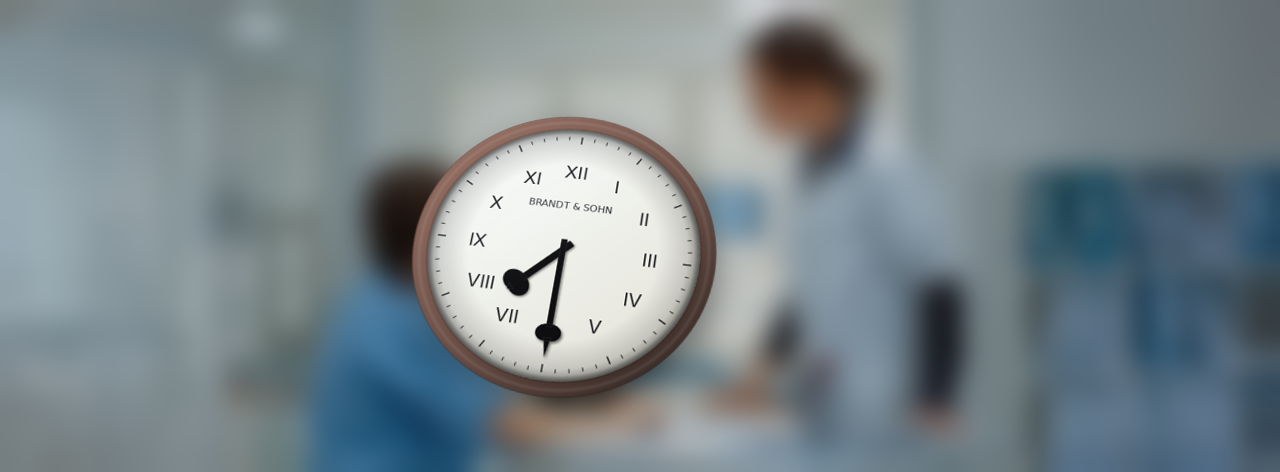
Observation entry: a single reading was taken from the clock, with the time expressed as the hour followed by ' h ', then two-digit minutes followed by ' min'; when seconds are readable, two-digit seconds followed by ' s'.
7 h 30 min
